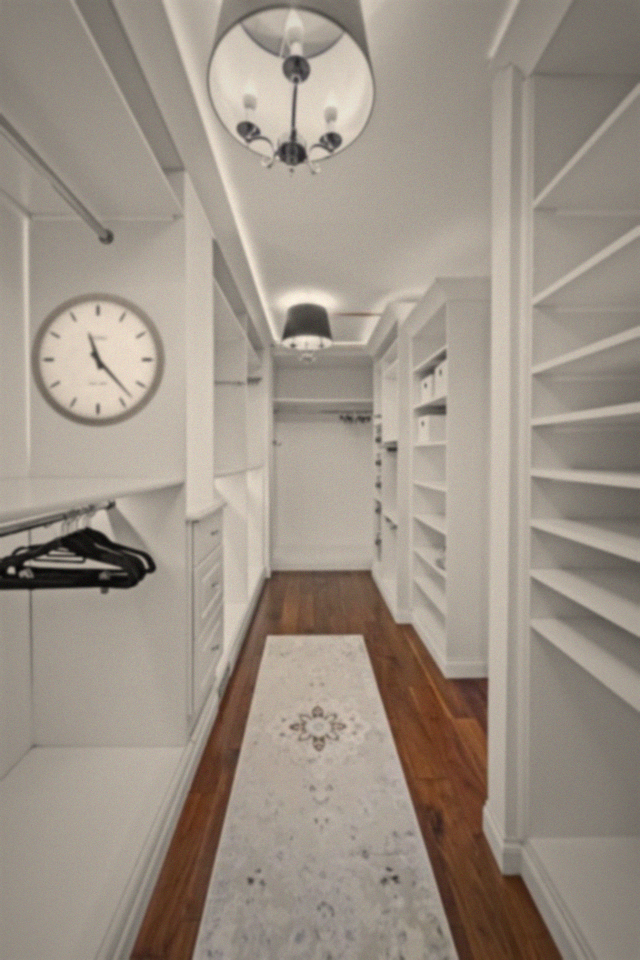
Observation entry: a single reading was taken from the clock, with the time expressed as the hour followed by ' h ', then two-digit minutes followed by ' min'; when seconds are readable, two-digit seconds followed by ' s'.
11 h 23 min
